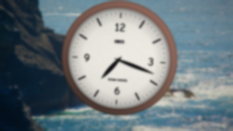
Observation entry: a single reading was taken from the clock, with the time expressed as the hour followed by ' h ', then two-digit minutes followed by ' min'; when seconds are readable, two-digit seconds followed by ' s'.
7 h 18 min
